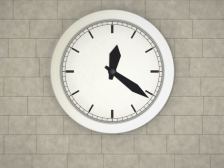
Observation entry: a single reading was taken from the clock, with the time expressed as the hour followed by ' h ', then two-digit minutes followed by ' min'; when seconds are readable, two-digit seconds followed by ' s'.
12 h 21 min
